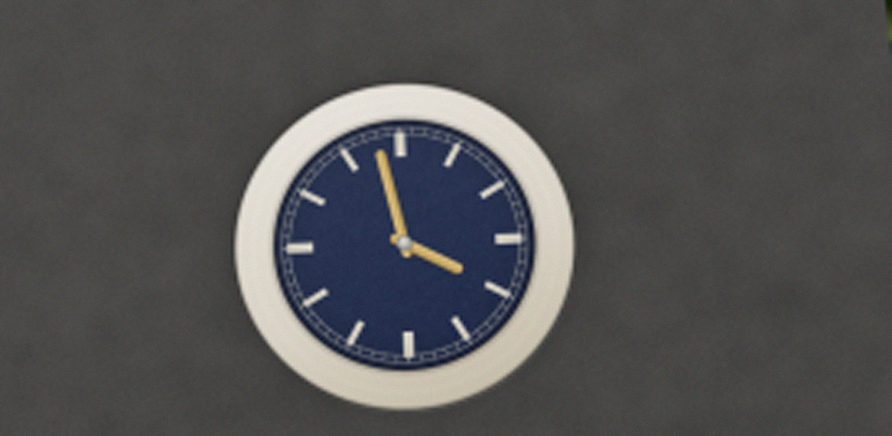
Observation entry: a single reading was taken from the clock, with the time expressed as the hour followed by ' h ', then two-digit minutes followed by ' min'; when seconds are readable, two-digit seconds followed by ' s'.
3 h 58 min
